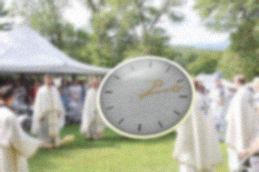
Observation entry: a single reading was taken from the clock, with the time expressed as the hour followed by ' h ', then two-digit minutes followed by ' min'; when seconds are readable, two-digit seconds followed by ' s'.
1 h 12 min
